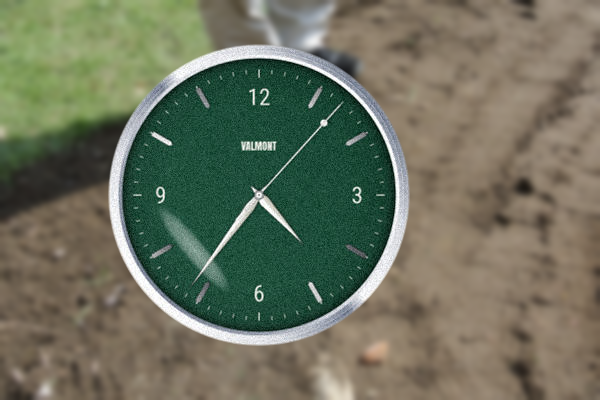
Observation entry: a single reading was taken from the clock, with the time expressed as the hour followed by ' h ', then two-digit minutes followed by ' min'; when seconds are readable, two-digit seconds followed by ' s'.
4 h 36 min 07 s
